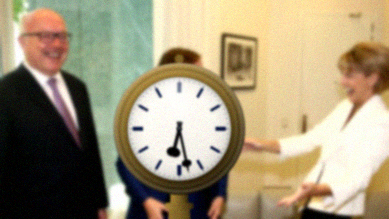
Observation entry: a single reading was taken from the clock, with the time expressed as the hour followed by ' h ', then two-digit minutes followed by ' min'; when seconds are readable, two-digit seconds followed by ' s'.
6 h 28 min
